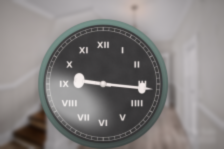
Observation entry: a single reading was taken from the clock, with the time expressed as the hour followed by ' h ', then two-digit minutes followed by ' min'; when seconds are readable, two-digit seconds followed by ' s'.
9 h 16 min
